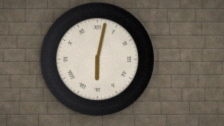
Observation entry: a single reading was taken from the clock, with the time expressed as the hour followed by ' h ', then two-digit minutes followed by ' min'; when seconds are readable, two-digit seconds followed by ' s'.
6 h 02 min
